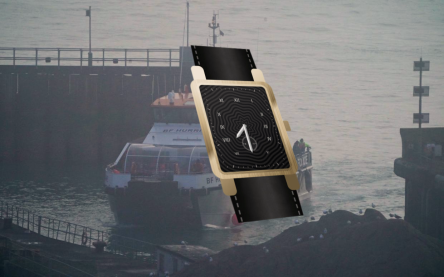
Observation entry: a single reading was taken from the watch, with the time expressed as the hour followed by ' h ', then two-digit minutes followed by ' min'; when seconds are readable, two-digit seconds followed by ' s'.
7 h 30 min
